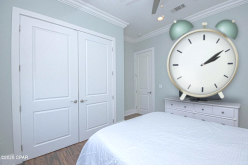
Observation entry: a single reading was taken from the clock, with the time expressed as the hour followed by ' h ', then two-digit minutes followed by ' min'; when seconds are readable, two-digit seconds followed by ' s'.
2 h 09 min
